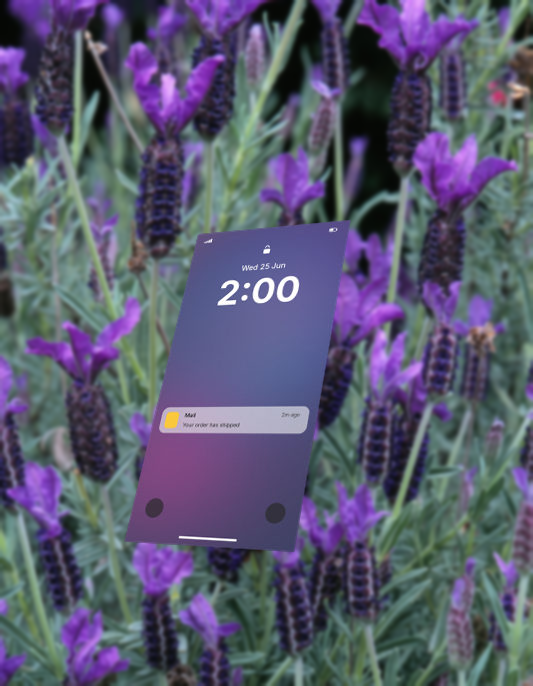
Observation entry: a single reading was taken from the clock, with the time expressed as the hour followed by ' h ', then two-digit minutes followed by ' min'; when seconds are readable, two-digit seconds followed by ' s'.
2 h 00 min
